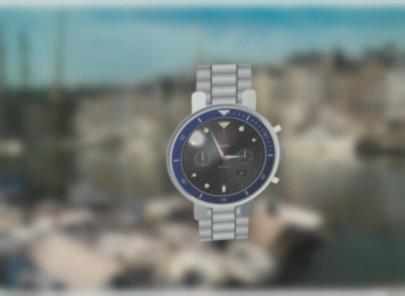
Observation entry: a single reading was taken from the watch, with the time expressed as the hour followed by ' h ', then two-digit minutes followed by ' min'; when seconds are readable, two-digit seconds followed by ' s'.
2 h 56 min
